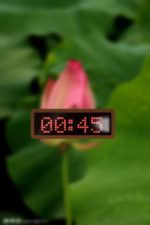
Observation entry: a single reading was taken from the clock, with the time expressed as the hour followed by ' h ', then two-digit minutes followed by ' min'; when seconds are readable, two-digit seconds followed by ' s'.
0 h 45 min
